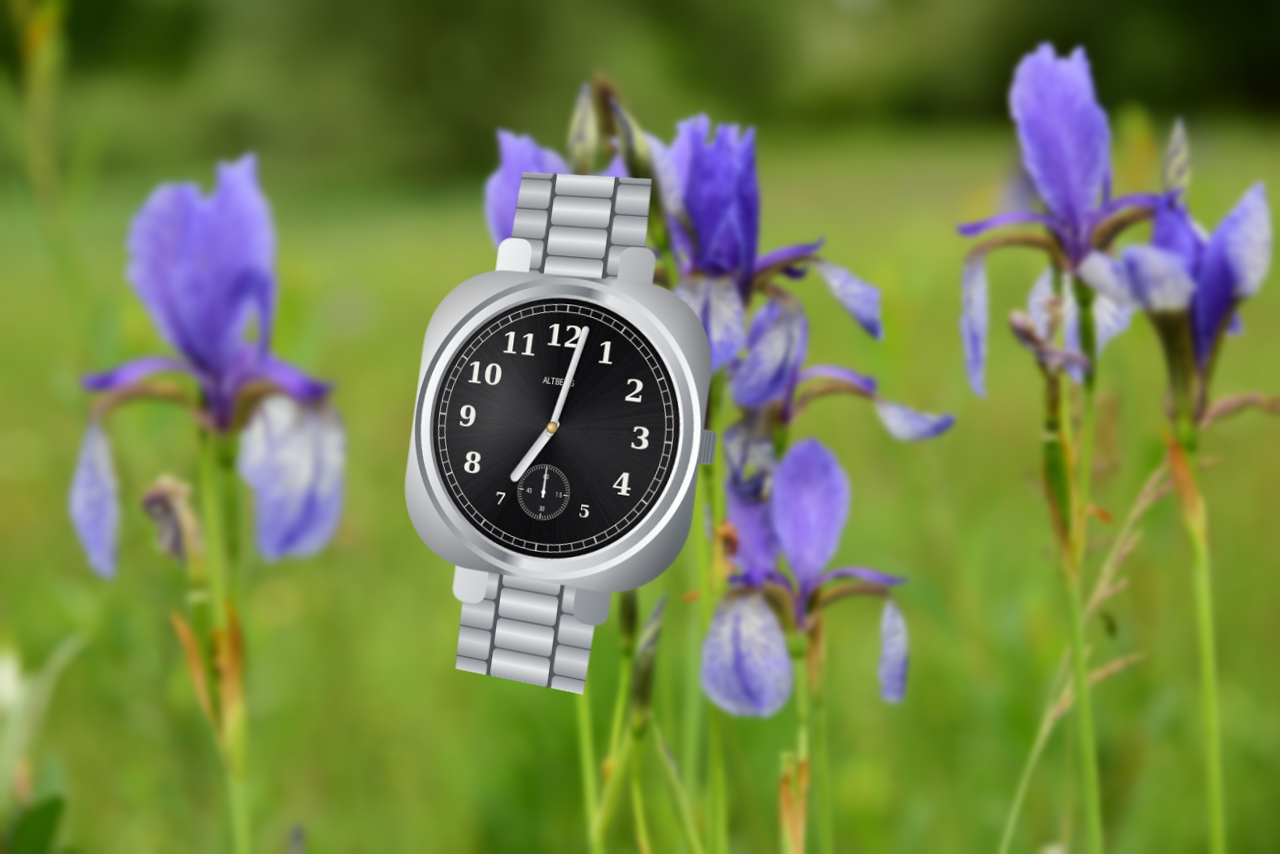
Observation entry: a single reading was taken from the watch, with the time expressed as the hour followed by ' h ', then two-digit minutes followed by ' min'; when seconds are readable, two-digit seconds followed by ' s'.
7 h 02 min
